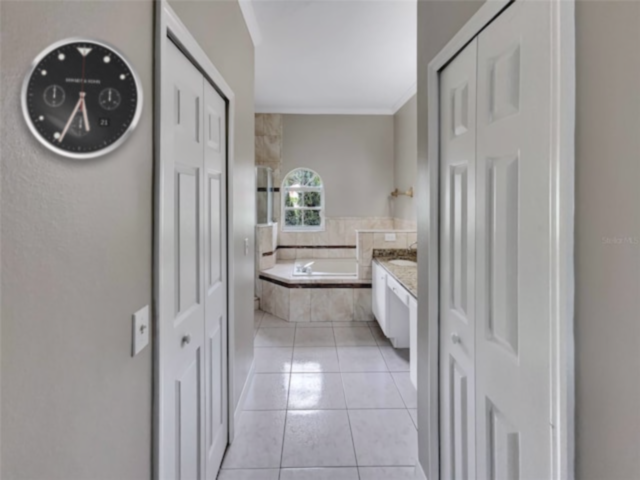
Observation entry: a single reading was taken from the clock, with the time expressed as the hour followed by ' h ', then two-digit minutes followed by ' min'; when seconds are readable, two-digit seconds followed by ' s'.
5 h 34 min
